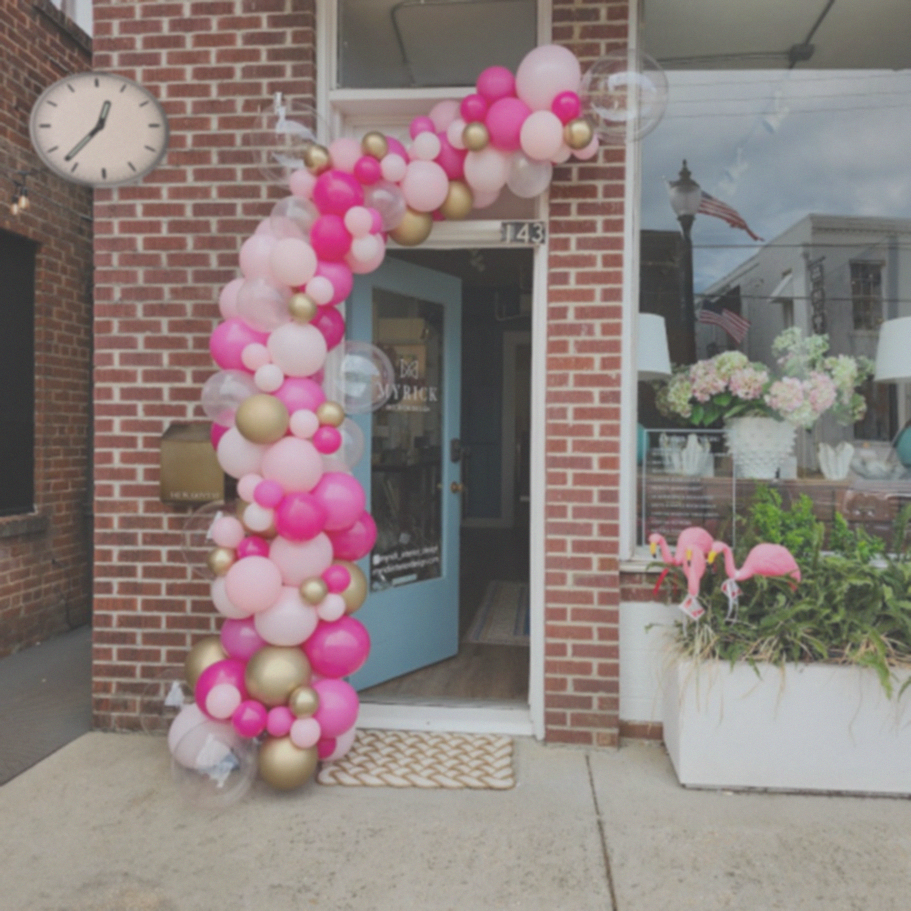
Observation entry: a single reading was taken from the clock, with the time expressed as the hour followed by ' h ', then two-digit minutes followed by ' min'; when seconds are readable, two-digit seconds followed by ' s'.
12 h 37 min
